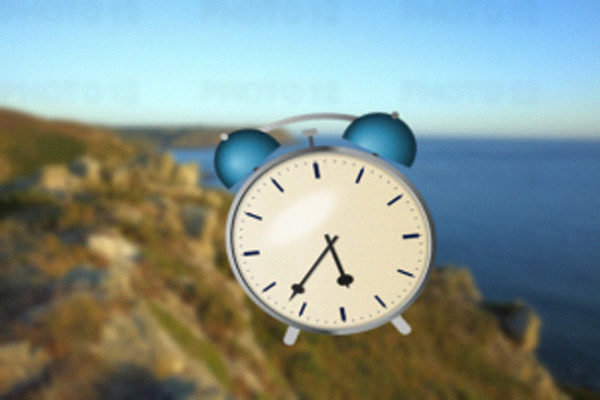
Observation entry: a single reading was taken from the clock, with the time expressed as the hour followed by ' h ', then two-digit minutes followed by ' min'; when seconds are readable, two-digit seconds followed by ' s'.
5 h 37 min
